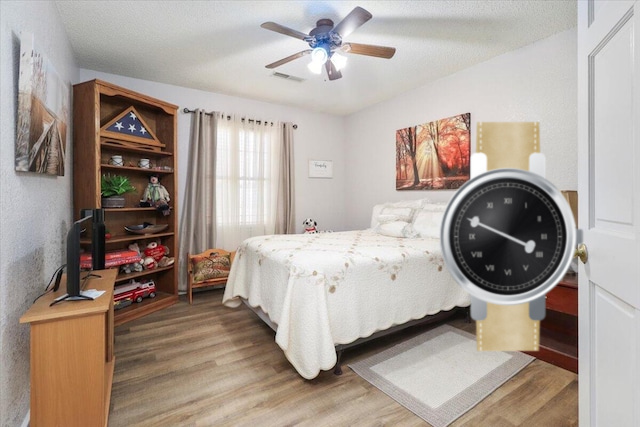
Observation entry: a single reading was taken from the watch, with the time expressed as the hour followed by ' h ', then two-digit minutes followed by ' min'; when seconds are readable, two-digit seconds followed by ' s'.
3 h 49 min
